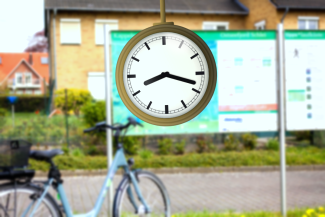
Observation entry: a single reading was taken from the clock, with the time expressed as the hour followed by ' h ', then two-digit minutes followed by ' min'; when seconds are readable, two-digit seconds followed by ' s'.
8 h 18 min
